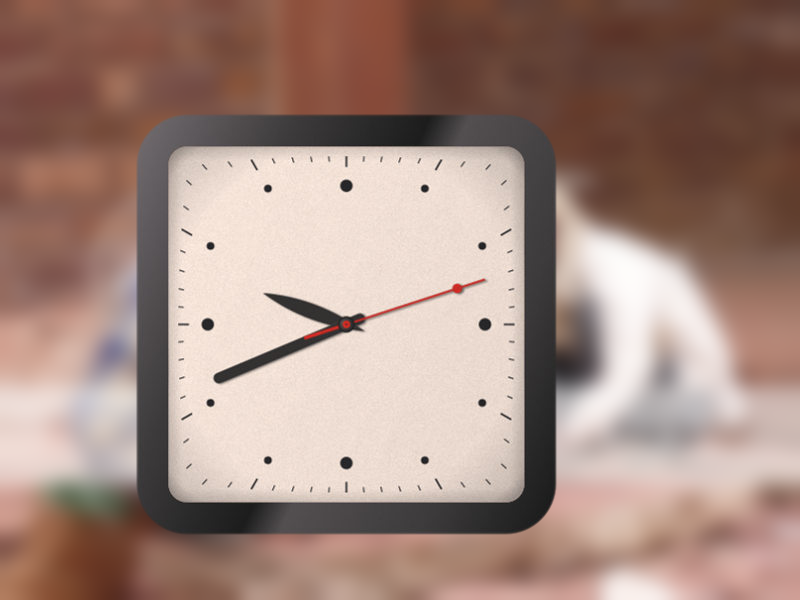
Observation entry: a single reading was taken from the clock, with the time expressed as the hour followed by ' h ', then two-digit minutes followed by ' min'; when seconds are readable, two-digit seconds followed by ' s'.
9 h 41 min 12 s
